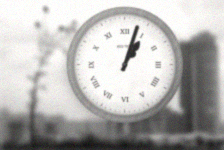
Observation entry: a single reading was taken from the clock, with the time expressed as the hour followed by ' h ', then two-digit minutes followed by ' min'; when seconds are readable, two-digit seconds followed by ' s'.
1 h 03 min
